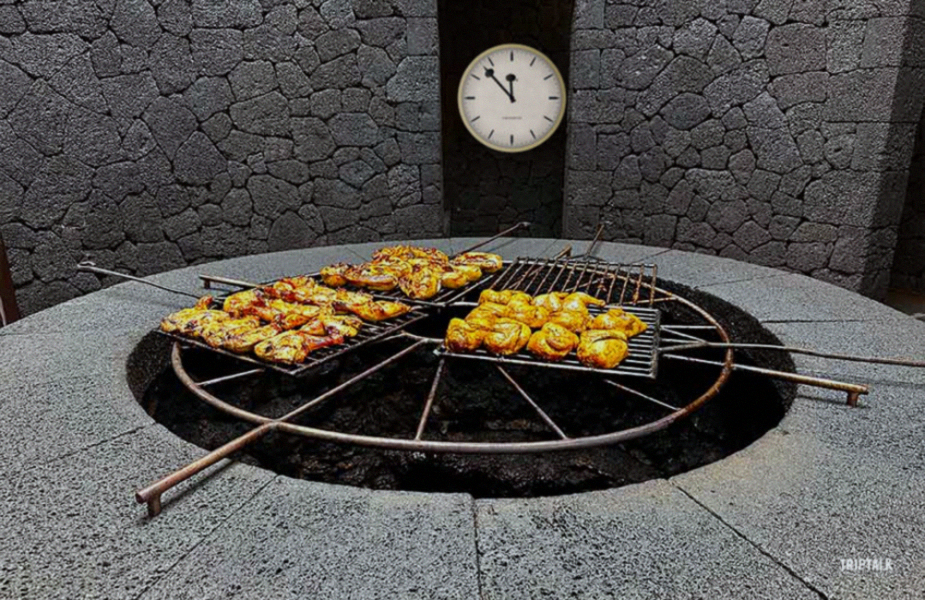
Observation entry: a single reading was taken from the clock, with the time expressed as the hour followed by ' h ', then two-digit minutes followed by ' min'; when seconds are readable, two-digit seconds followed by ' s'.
11 h 53 min
